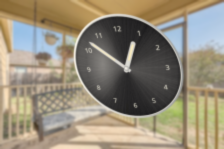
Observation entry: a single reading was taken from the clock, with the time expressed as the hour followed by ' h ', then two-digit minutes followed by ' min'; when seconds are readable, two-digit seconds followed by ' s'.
12 h 52 min
